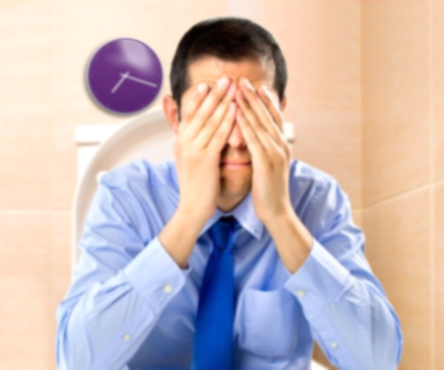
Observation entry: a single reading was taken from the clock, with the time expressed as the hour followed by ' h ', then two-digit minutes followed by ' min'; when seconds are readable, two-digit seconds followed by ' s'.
7 h 18 min
